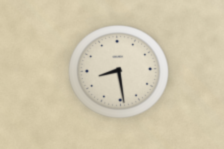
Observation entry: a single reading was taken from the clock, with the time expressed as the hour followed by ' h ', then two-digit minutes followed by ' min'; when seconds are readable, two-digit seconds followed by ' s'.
8 h 29 min
